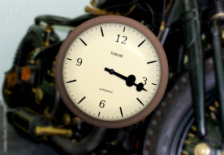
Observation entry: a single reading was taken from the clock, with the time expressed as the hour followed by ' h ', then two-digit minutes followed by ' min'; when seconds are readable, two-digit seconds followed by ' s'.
3 h 17 min
